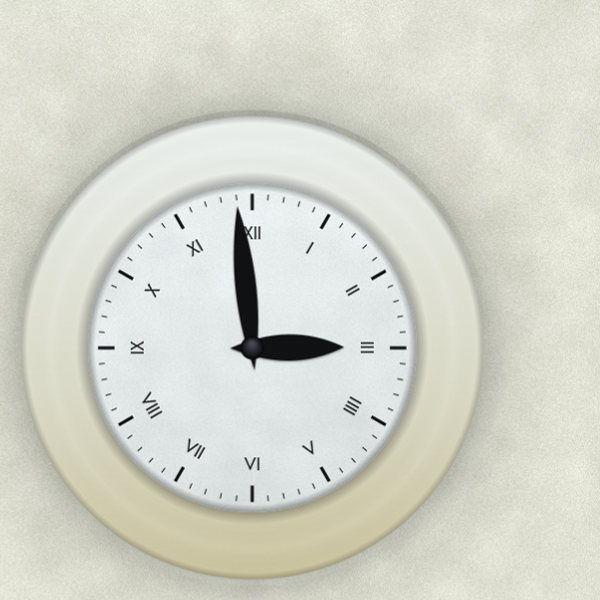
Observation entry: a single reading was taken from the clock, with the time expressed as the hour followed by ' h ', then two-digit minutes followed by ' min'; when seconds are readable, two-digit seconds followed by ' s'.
2 h 59 min
